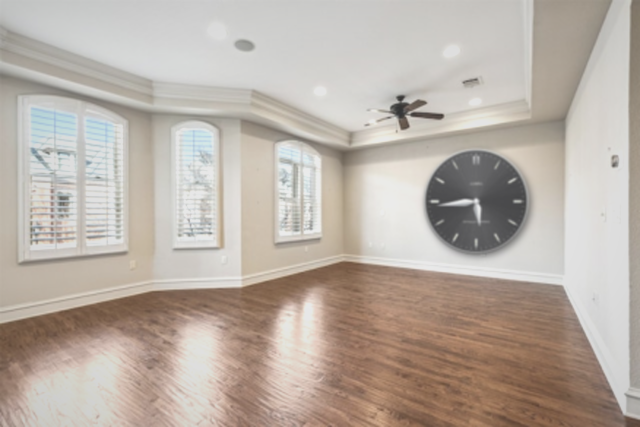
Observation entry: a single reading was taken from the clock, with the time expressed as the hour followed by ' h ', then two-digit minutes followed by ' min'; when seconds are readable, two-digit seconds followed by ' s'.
5 h 44 min
